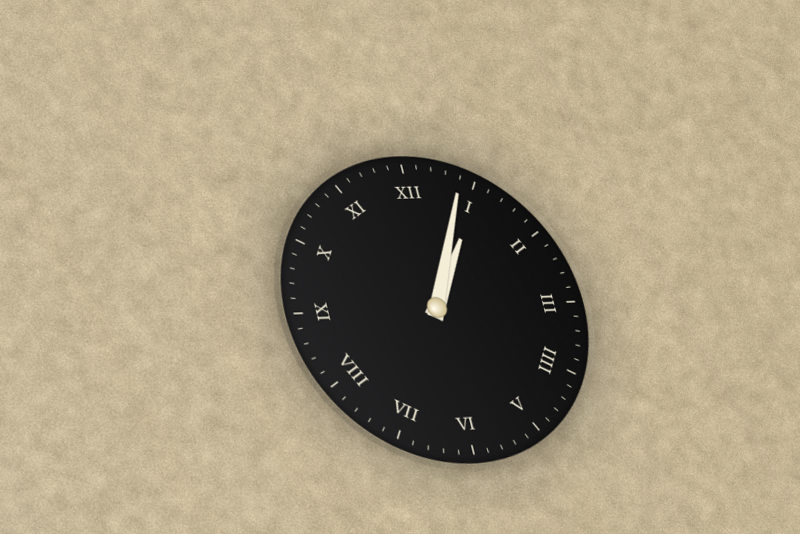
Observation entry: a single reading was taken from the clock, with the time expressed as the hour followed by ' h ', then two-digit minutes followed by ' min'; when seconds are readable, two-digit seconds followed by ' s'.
1 h 04 min
